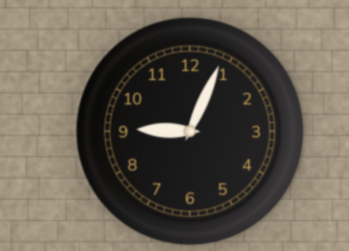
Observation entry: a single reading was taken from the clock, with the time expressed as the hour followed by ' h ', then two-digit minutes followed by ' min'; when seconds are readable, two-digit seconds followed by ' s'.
9 h 04 min
